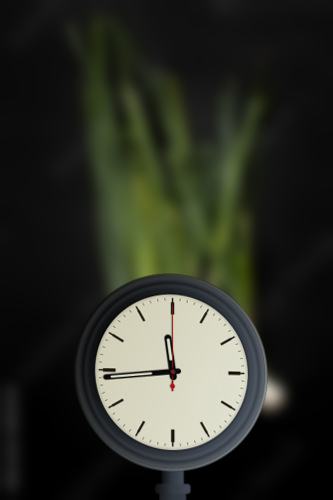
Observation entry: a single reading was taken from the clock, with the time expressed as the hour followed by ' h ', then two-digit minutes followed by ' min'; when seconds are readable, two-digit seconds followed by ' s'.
11 h 44 min 00 s
